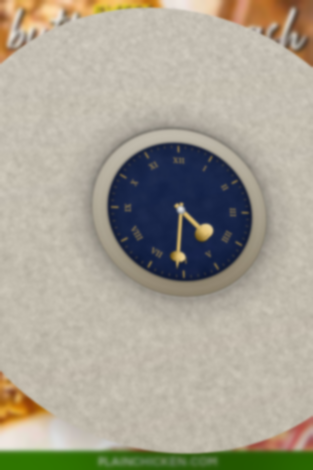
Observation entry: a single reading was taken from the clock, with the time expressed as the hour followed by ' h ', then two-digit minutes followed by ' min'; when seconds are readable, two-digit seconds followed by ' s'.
4 h 31 min
